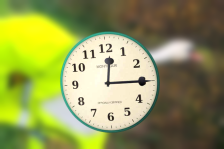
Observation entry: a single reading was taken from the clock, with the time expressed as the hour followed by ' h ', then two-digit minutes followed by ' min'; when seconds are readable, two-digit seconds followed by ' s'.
12 h 15 min
